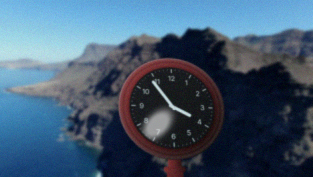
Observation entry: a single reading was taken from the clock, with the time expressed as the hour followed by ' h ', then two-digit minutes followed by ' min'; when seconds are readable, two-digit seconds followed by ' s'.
3 h 54 min
